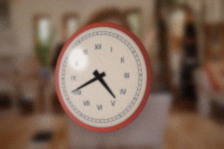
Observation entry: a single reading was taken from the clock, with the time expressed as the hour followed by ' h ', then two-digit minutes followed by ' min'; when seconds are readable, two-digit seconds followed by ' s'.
4 h 41 min
